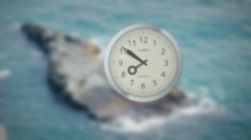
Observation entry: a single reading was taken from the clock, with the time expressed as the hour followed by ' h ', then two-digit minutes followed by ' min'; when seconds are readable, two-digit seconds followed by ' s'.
7 h 51 min
